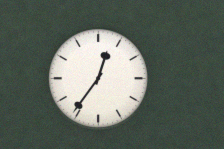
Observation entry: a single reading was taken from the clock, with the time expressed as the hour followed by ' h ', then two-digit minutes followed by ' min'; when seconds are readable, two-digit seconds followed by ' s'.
12 h 36 min
